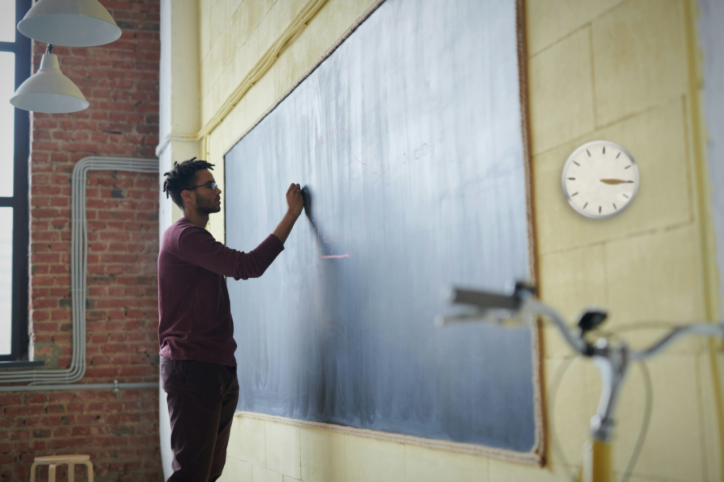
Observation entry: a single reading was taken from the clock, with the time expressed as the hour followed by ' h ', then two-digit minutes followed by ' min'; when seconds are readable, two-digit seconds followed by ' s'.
3 h 15 min
